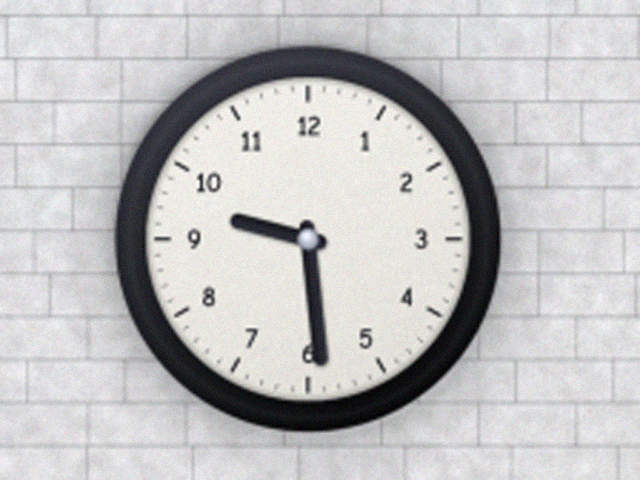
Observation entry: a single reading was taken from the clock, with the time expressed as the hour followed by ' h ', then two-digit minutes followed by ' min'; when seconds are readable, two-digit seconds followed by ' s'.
9 h 29 min
